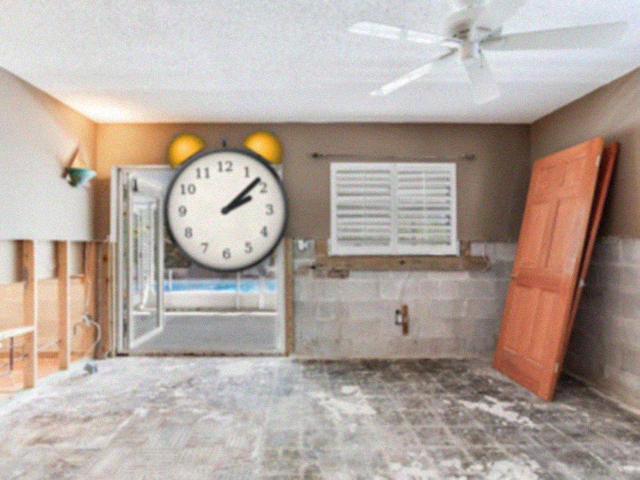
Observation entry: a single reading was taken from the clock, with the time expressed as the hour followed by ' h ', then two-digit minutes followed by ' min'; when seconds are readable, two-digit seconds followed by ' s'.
2 h 08 min
